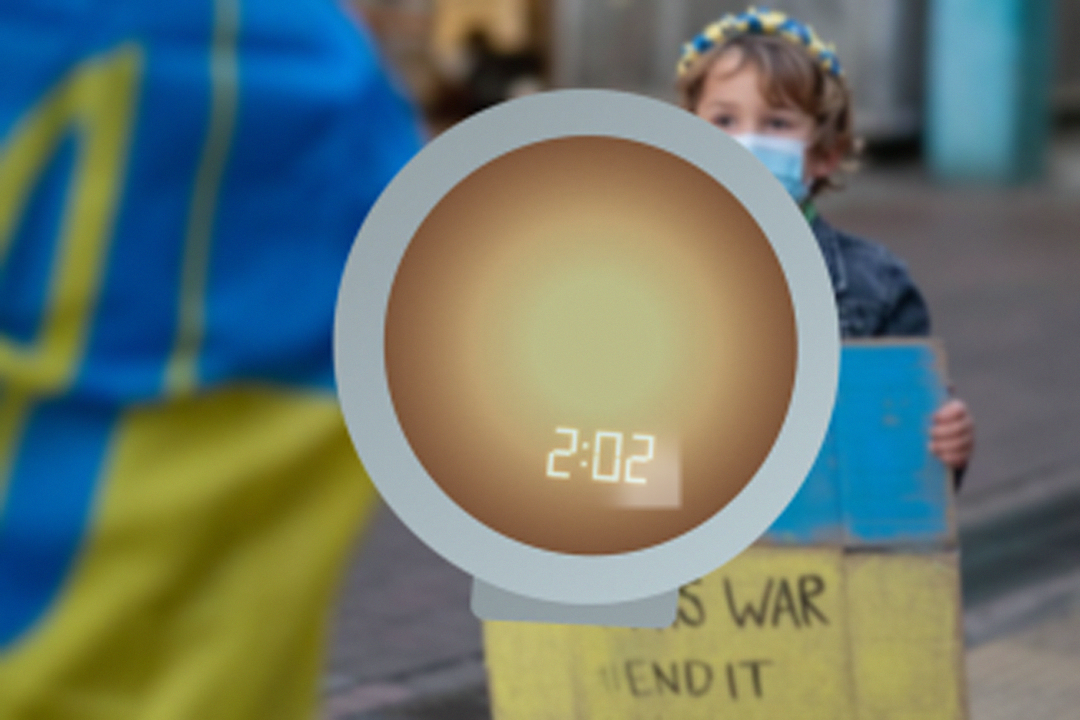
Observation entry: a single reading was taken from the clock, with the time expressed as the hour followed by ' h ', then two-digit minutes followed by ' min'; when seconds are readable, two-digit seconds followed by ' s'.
2 h 02 min
